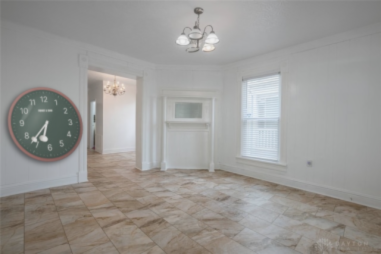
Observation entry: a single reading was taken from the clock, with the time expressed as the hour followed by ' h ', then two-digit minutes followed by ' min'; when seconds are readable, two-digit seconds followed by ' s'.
6 h 37 min
